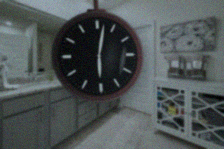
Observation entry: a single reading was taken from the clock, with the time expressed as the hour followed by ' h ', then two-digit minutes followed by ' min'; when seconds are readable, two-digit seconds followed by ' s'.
6 h 02 min
